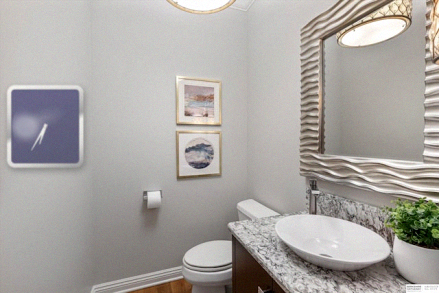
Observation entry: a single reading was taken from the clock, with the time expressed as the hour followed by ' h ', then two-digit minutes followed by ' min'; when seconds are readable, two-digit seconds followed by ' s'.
6 h 35 min
